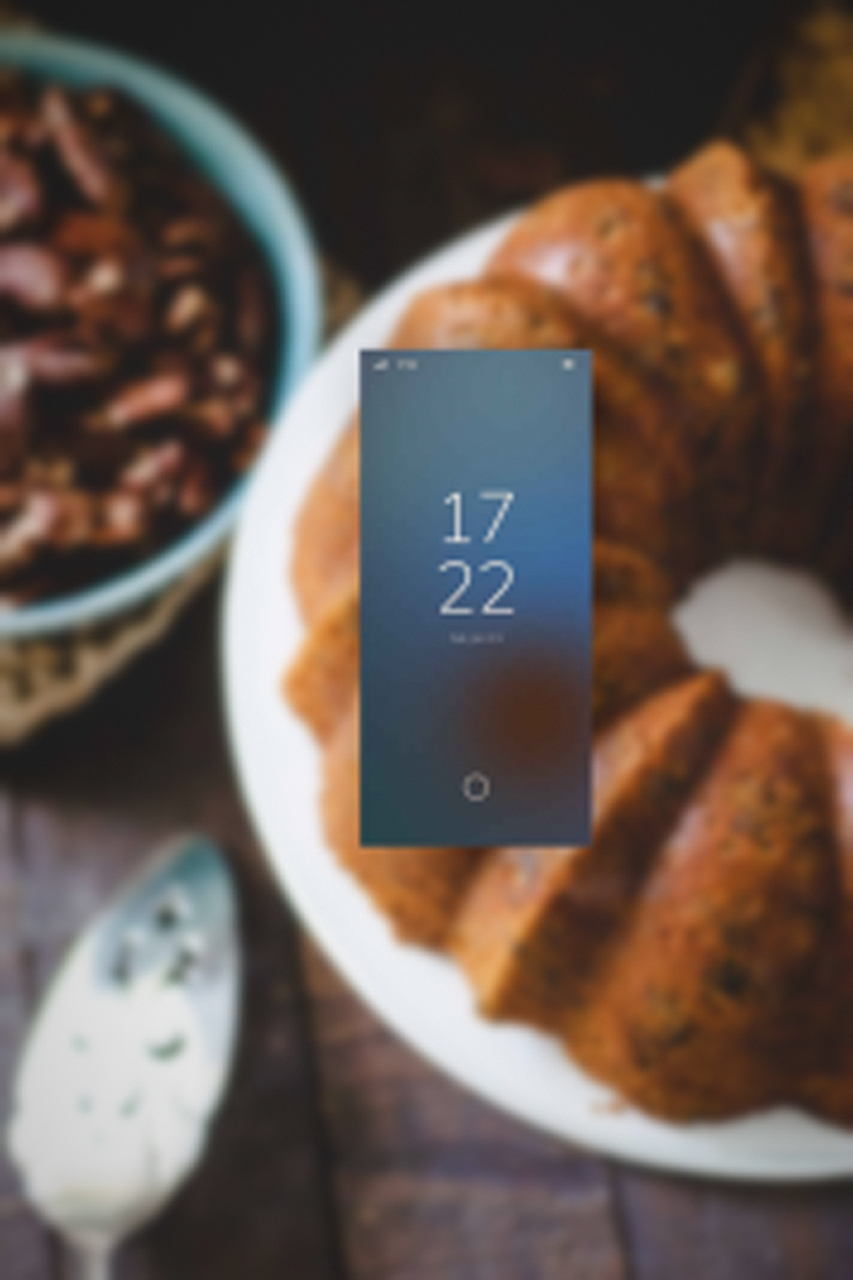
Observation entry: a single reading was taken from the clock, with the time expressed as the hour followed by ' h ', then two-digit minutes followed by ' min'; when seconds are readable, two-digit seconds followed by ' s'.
17 h 22 min
